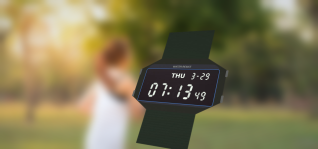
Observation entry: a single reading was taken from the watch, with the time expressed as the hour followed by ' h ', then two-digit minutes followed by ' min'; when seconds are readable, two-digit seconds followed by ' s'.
7 h 13 min 49 s
